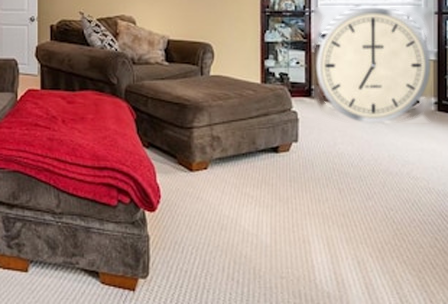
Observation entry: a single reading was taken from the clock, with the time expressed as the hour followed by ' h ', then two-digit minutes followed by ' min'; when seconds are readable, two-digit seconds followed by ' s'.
7 h 00 min
